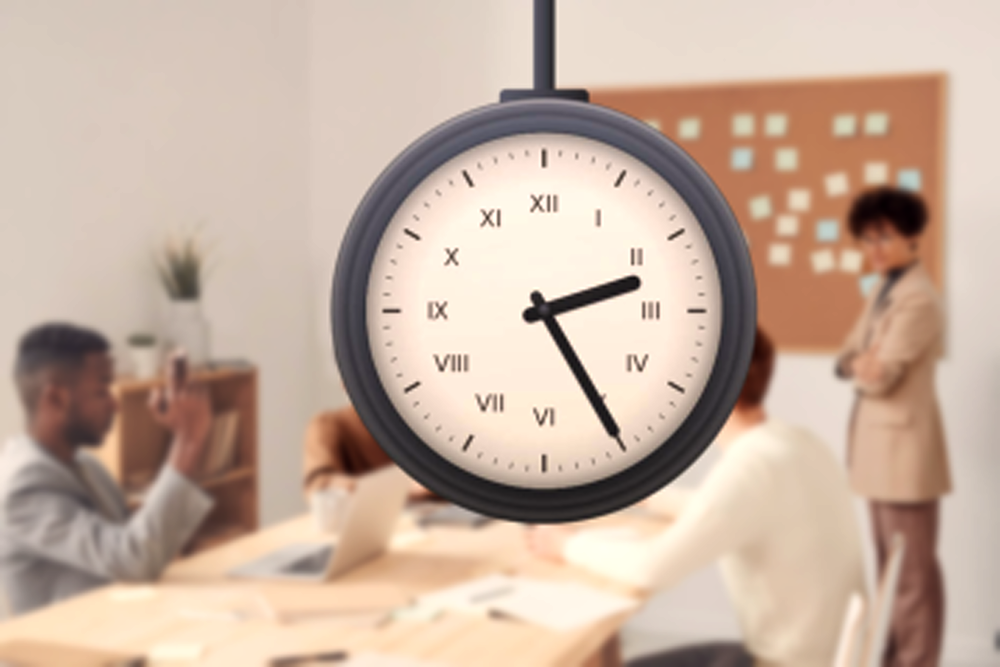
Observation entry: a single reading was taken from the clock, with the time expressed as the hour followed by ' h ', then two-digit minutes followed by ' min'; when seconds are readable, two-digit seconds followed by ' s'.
2 h 25 min
